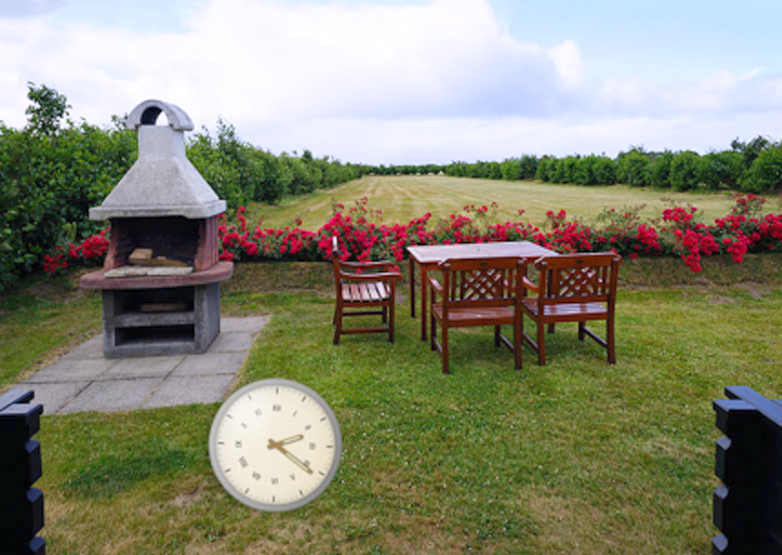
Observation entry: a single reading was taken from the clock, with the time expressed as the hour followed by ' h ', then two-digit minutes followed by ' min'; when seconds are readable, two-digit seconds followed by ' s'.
2 h 21 min
